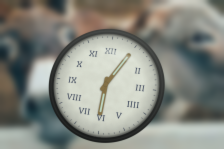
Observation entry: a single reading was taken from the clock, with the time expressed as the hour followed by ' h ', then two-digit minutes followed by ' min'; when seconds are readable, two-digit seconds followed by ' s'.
6 h 05 min
